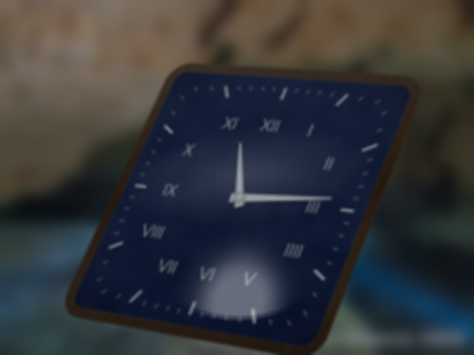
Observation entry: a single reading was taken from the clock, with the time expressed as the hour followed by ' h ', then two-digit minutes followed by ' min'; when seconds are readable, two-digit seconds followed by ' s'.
11 h 14 min
